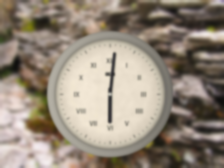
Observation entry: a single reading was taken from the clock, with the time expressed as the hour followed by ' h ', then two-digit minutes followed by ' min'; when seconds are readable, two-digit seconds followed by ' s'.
6 h 01 min
